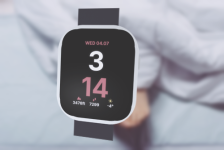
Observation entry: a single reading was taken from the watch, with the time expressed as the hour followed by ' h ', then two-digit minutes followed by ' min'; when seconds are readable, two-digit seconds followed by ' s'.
3 h 14 min
